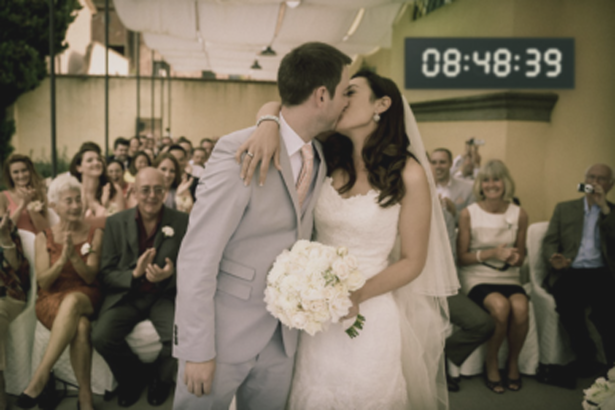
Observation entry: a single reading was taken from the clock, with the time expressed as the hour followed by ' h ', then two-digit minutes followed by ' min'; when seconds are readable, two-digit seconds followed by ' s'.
8 h 48 min 39 s
